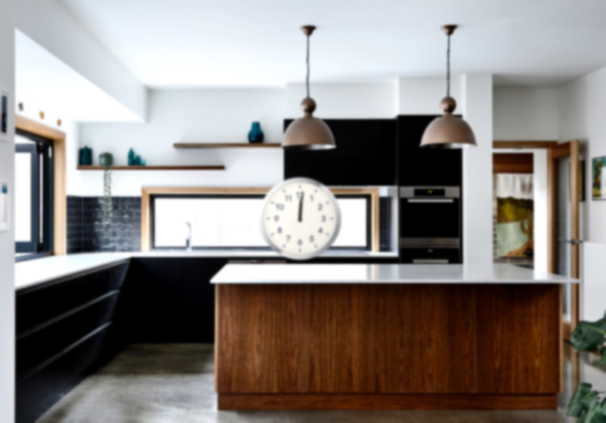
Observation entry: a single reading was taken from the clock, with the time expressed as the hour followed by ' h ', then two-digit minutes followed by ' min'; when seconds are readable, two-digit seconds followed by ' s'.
12 h 01 min
